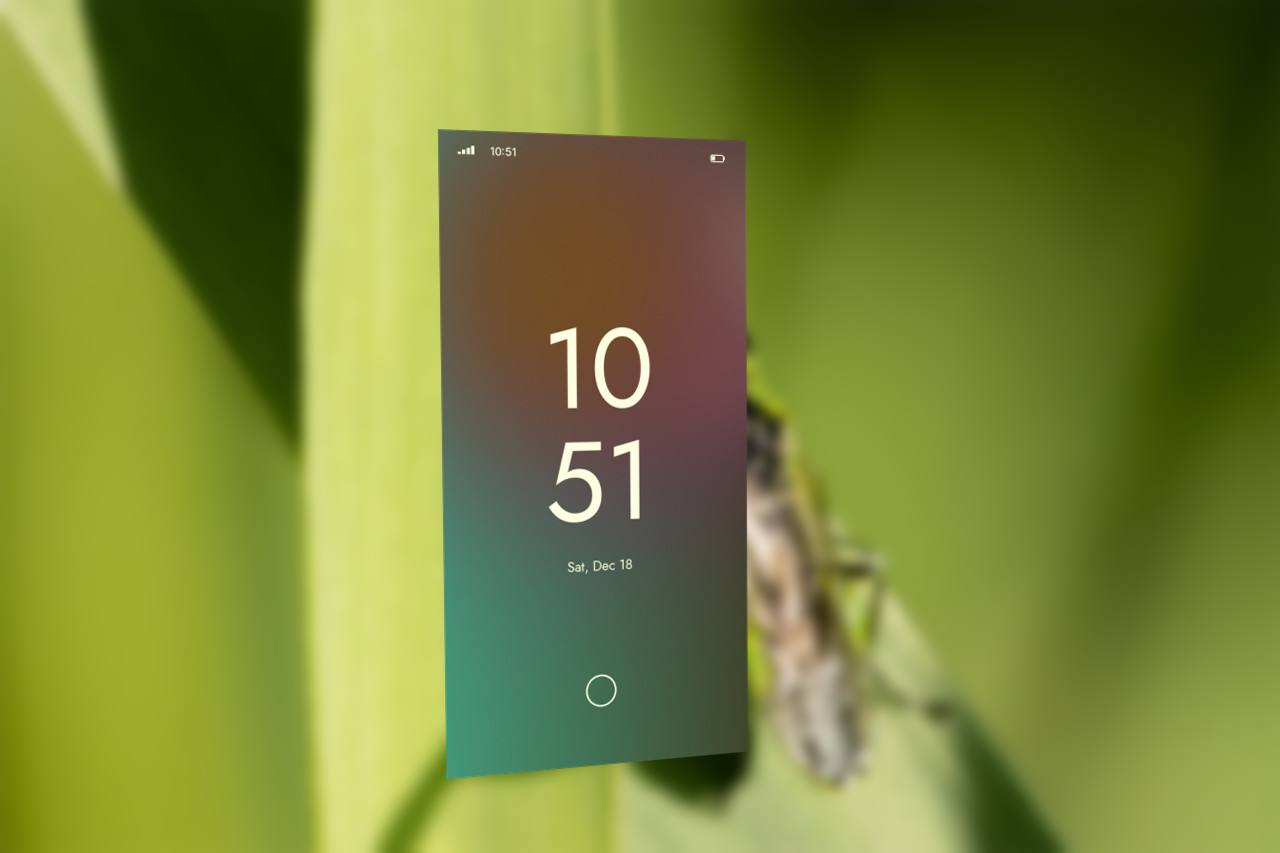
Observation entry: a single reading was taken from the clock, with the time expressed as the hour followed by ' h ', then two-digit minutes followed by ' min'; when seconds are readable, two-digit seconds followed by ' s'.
10 h 51 min
